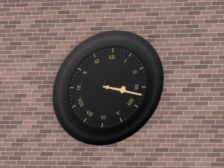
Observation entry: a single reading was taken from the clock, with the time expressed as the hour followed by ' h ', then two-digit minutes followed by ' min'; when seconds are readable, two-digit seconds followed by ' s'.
3 h 17 min
